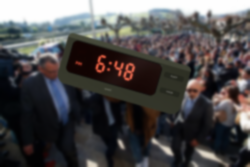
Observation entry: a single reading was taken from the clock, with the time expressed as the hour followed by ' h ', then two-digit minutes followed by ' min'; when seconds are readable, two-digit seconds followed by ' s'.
6 h 48 min
